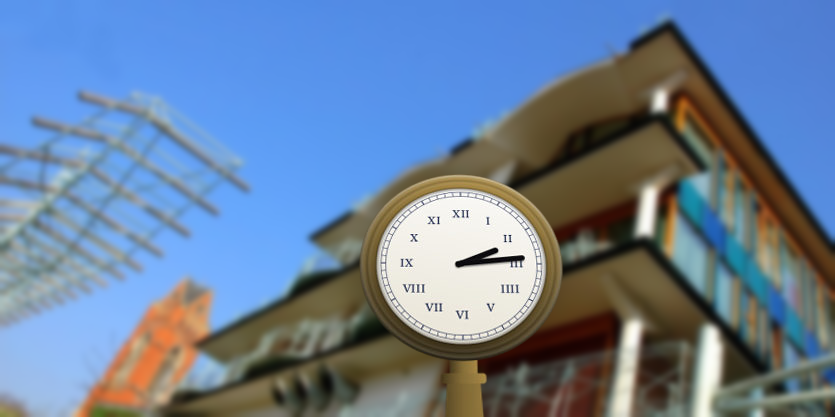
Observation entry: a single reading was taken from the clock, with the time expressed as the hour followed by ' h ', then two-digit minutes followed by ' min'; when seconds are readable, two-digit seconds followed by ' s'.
2 h 14 min
